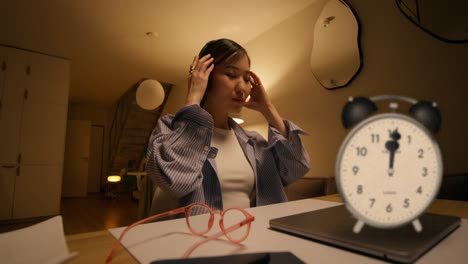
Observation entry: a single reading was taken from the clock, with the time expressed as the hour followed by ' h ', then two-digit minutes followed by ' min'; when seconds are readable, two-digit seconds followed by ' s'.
12 h 01 min
